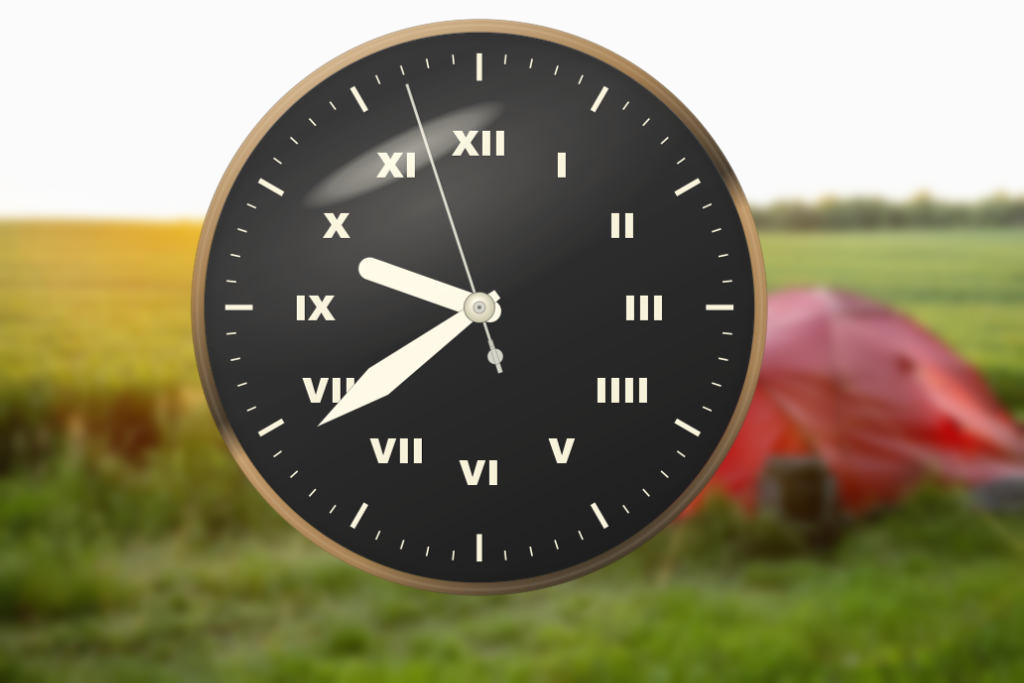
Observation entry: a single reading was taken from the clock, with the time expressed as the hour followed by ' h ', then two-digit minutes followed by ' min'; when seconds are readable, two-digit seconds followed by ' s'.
9 h 38 min 57 s
